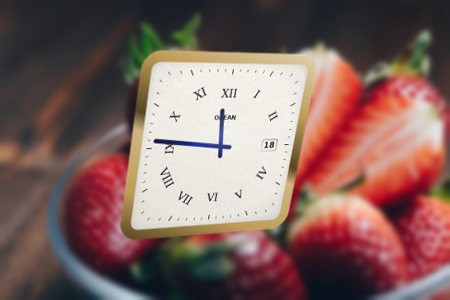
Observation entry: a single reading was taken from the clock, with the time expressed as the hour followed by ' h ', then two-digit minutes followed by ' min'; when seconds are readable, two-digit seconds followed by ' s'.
11 h 46 min
